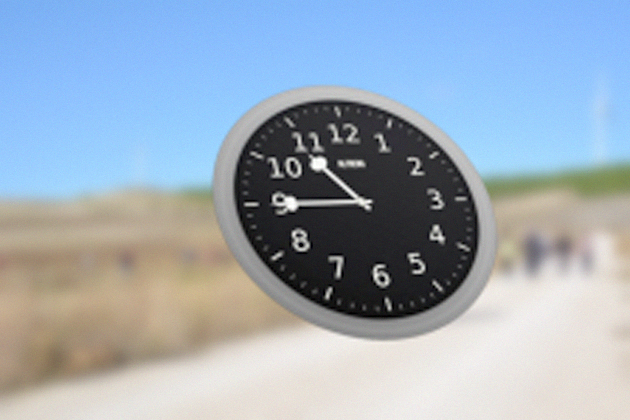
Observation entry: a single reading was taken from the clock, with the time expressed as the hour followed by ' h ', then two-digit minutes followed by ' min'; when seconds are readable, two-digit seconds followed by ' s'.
10 h 45 min
